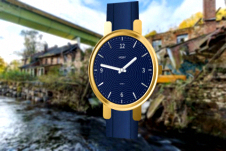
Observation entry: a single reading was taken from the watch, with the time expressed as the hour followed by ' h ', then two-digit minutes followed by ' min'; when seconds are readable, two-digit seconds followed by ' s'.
1 h 47 min
